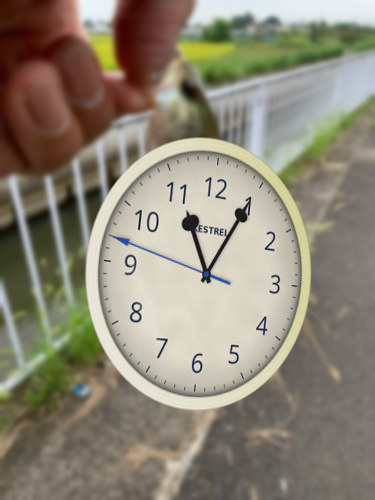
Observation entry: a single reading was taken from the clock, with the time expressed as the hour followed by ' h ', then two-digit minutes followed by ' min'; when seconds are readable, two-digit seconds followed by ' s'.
11 h 04 min 47 s
